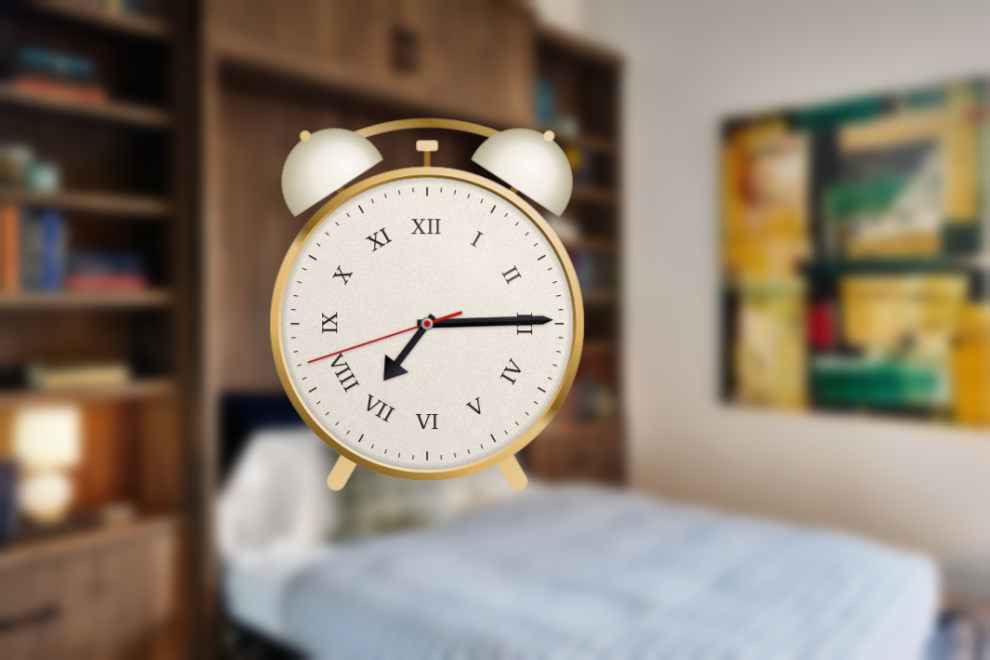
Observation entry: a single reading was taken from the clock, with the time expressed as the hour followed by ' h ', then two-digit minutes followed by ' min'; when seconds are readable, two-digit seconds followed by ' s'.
7 h 14 min 42 s
